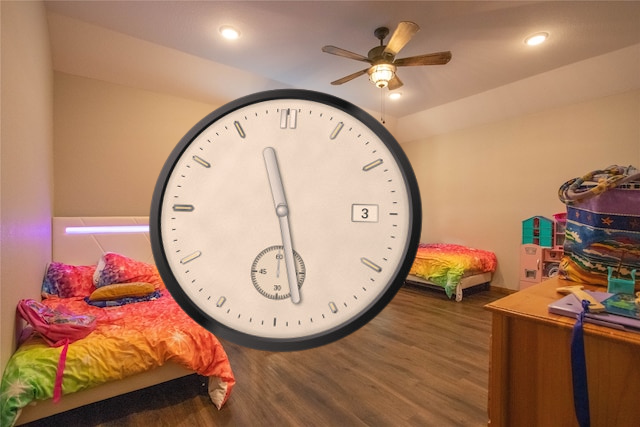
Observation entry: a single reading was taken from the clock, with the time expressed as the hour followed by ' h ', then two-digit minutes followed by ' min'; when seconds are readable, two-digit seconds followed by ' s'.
11 h 28 min
